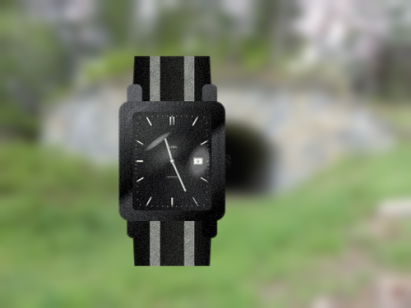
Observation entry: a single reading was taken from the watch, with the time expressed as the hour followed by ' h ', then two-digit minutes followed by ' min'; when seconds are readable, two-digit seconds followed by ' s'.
11 h 26 min
